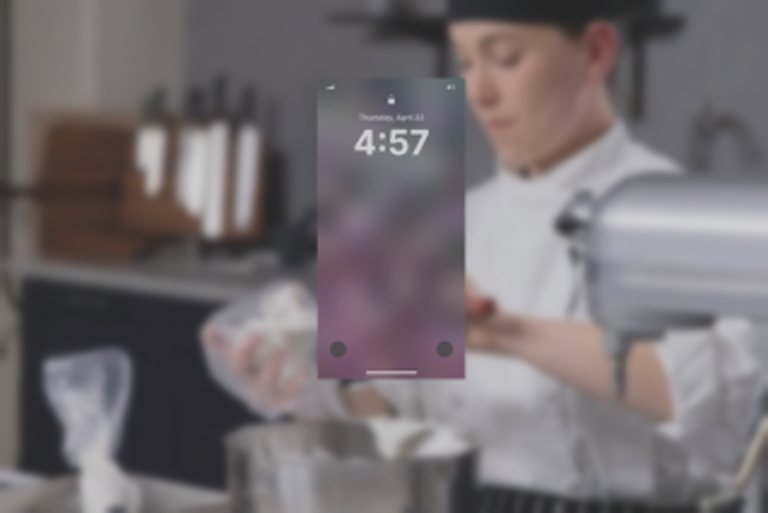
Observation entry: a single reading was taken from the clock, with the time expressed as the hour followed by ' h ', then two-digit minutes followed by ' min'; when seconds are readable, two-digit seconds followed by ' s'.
4 h 57 min
